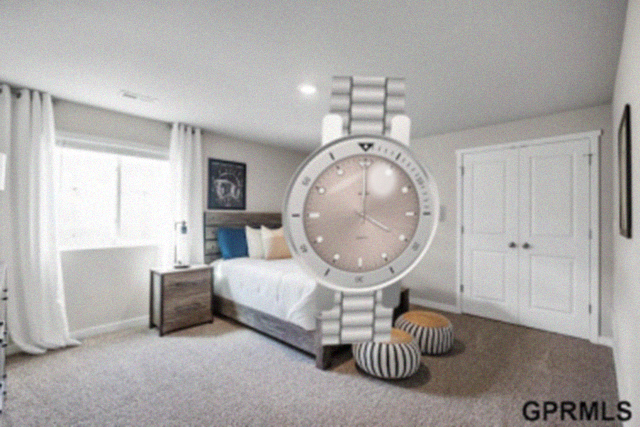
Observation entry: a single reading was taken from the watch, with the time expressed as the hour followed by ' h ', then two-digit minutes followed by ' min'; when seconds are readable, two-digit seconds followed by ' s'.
4 h 00 min
